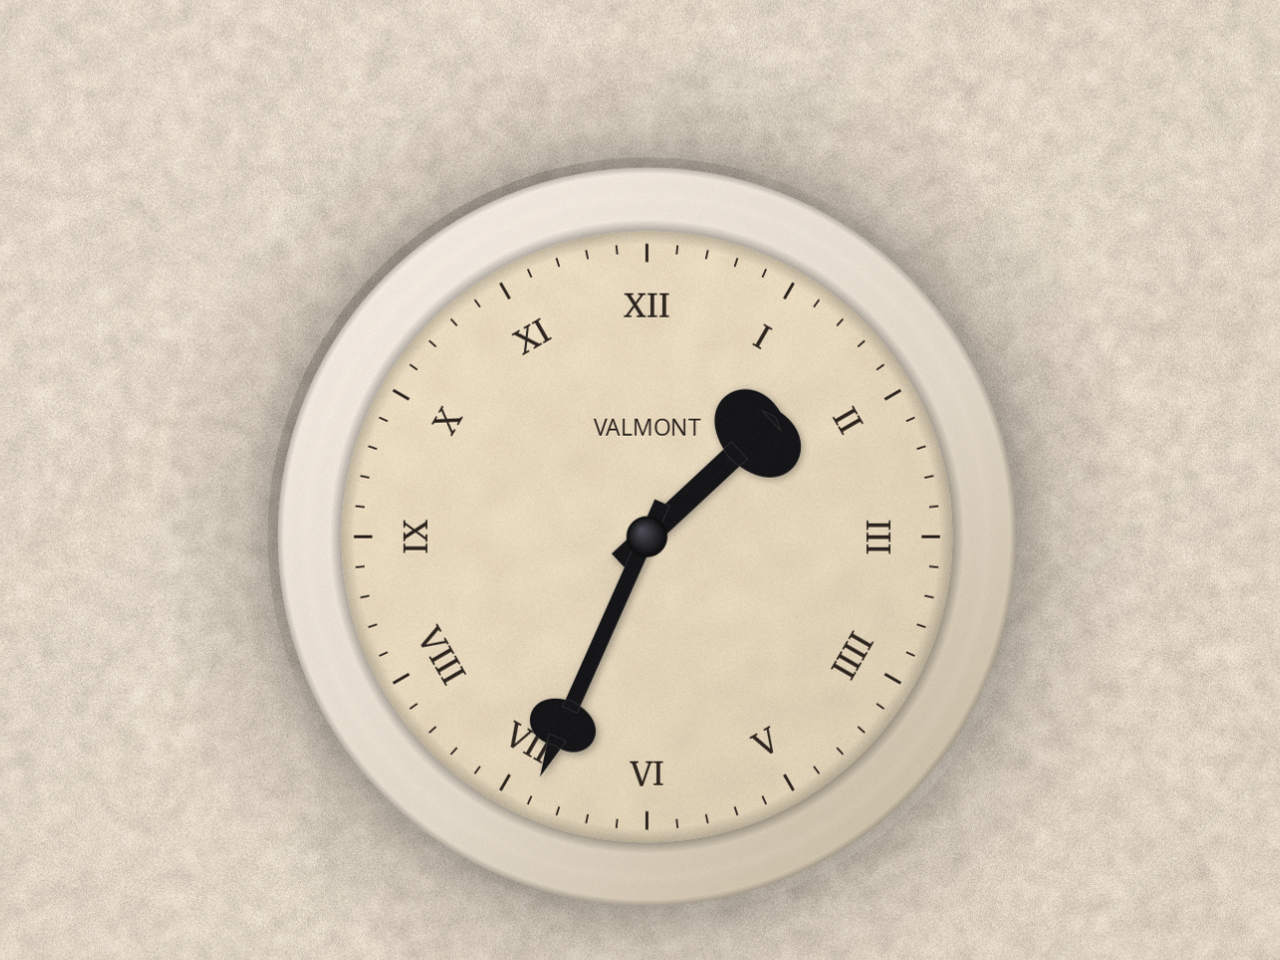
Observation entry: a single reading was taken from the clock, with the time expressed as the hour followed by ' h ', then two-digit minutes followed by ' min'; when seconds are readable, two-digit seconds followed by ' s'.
1 h 34 min
